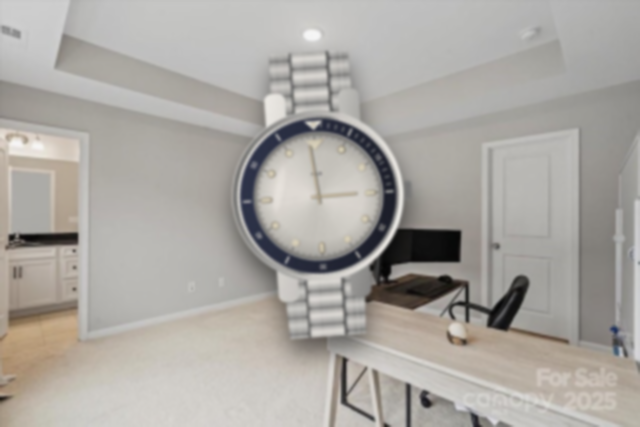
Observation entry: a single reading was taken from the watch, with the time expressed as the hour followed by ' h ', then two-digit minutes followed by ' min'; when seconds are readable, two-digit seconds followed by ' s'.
2 h 59 min
